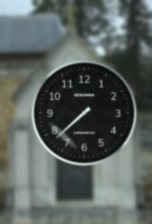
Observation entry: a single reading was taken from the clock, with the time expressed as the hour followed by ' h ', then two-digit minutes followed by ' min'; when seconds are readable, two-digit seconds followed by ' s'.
7 h 38 min
